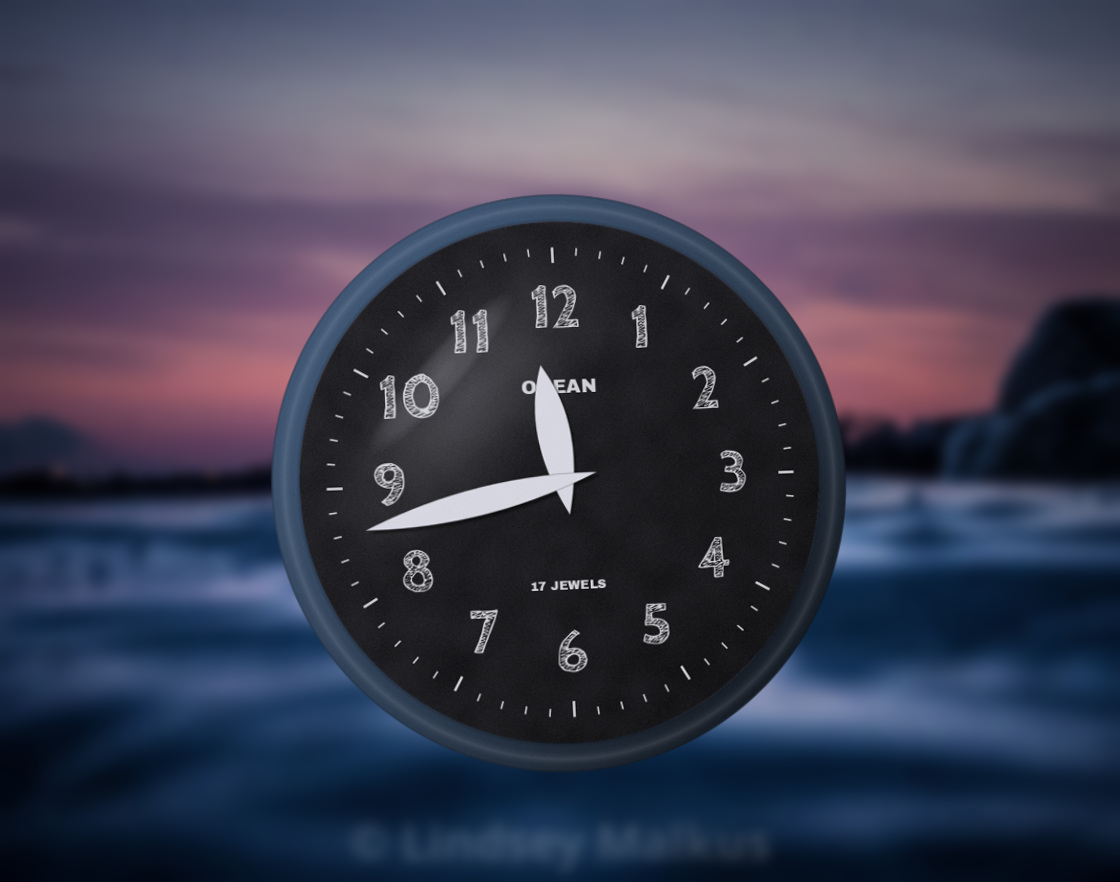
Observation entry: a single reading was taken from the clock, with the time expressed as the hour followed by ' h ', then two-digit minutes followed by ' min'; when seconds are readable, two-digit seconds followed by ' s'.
11 h 43 min
